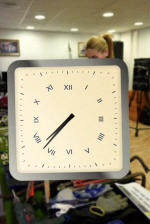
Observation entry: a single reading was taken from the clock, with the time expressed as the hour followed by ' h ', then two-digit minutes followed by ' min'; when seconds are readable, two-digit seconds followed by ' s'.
7 h 37 min
